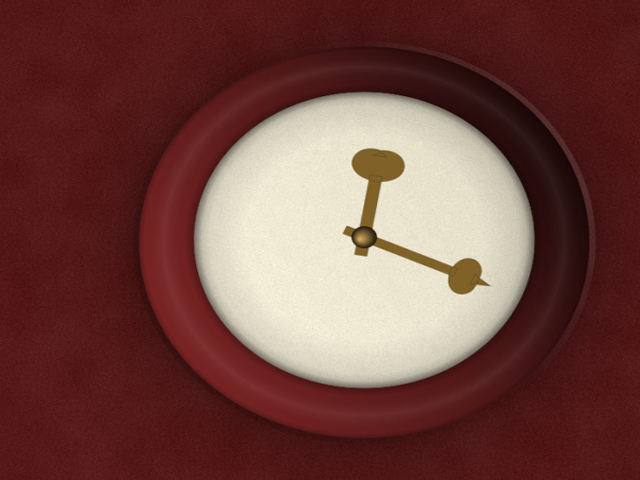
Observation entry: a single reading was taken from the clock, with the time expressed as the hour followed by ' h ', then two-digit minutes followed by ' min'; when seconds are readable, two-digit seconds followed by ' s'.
12 h 19 min
